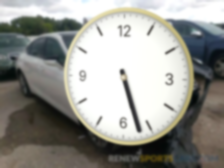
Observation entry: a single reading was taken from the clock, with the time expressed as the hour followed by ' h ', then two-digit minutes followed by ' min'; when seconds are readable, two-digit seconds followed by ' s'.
5 h 27 min
